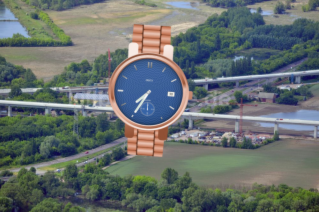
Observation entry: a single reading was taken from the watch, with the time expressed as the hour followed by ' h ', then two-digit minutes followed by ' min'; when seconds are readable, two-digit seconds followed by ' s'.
7 h 35 min
